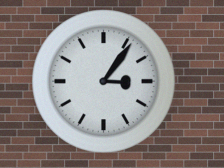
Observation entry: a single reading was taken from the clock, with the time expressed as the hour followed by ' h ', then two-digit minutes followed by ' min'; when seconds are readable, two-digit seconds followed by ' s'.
3 h 06 min
